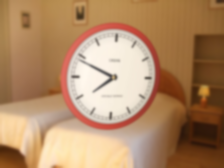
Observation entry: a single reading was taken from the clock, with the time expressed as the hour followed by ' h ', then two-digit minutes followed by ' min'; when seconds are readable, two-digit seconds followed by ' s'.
7 h 49 min
